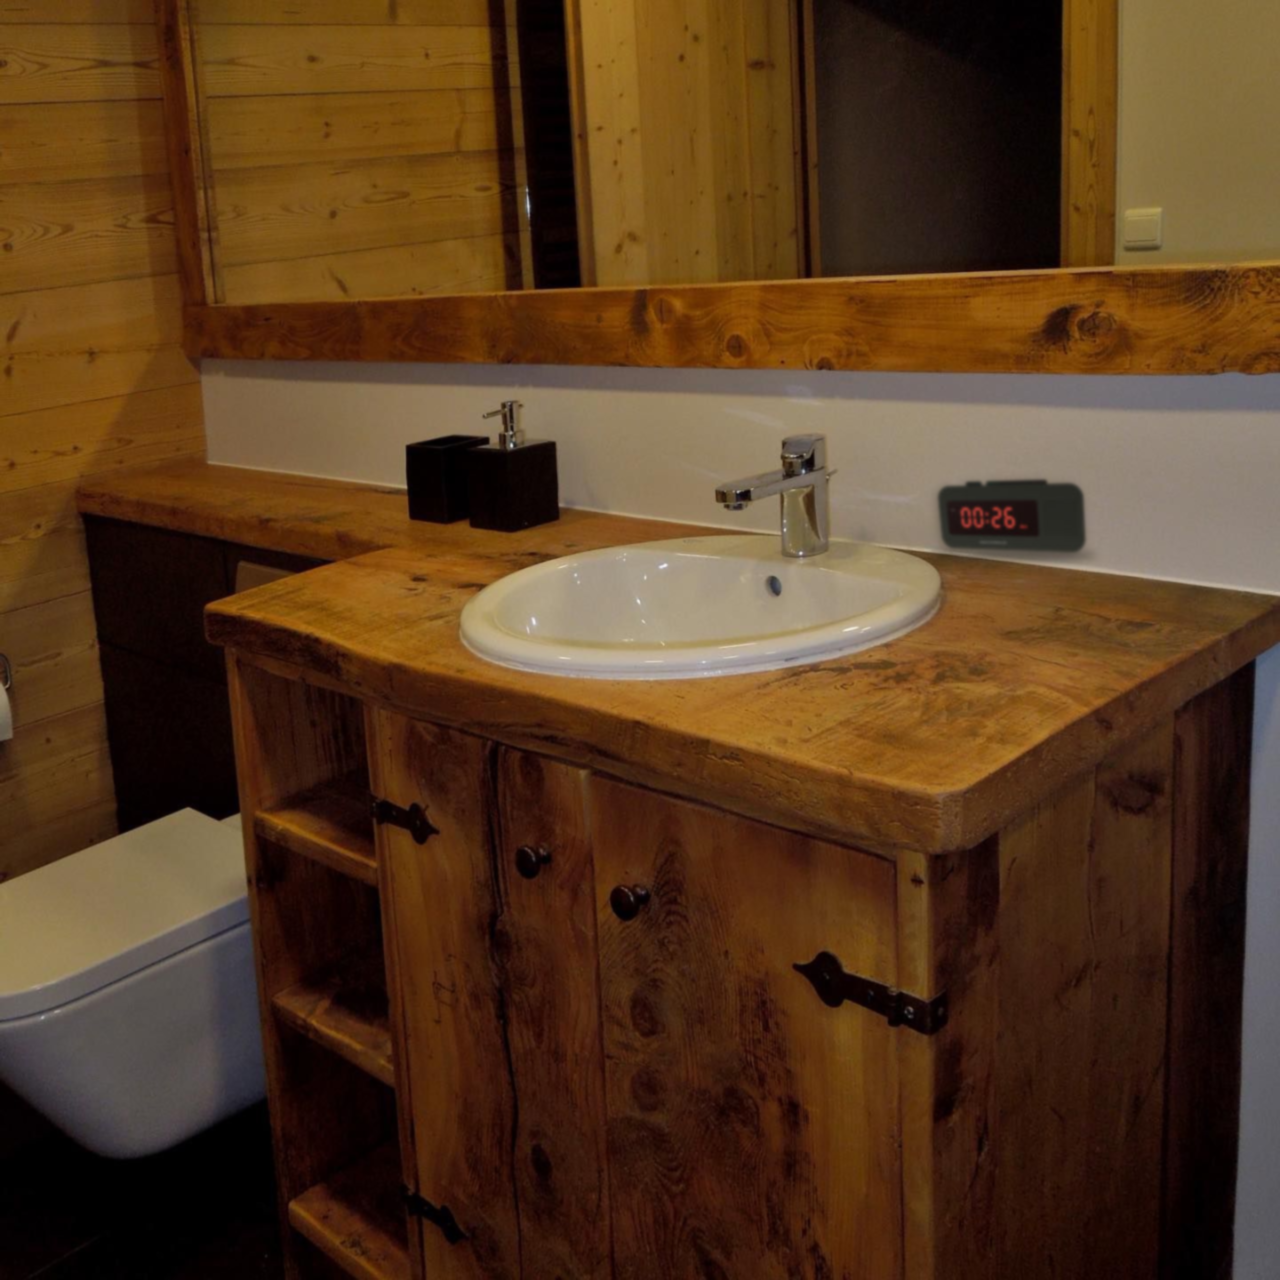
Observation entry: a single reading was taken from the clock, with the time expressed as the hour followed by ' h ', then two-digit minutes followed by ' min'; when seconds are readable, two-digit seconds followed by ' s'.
0 h 26 min
